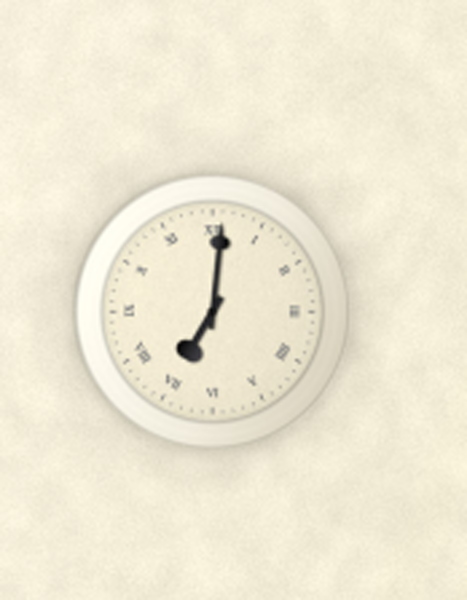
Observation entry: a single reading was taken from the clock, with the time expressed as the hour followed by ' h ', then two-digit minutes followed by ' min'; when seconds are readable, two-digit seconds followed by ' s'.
7 h 01 min
